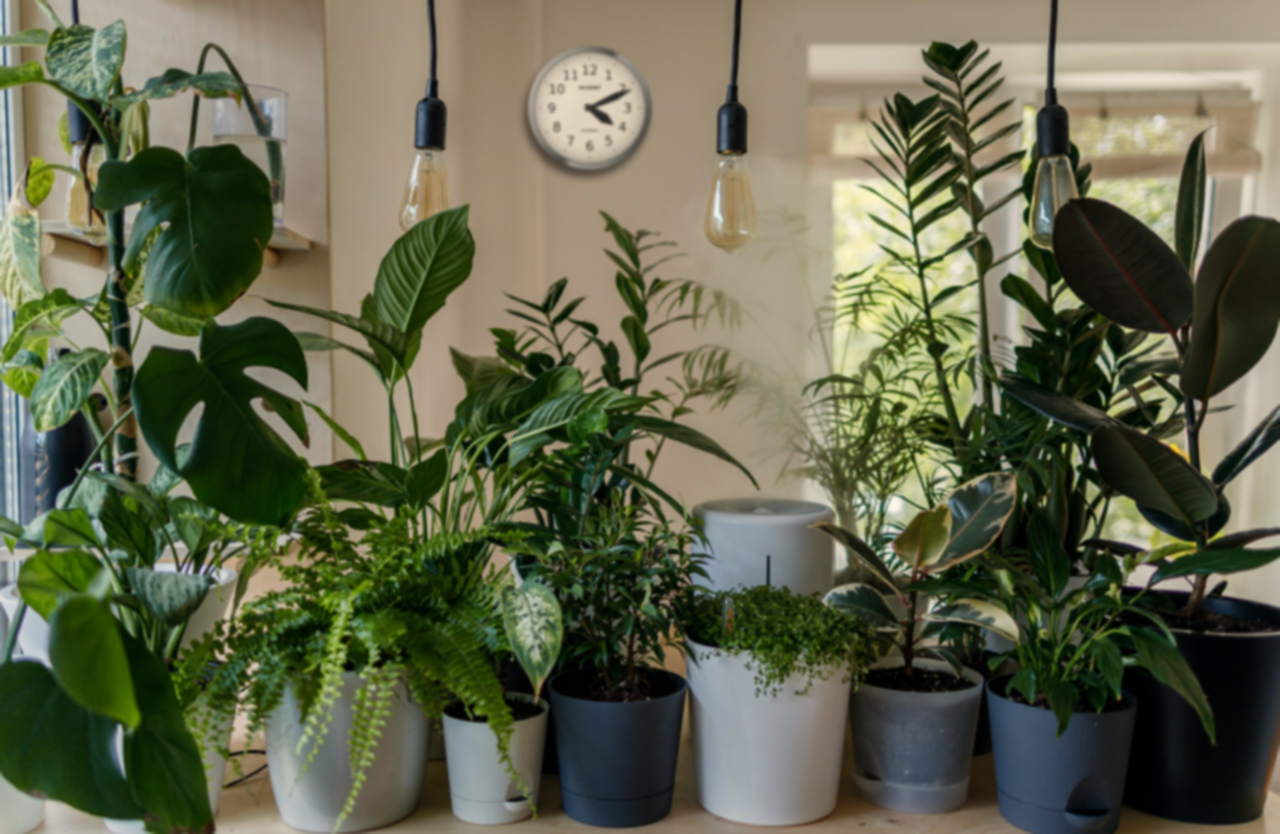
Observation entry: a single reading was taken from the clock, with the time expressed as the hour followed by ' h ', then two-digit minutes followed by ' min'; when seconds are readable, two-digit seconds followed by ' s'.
4 h 11 min
